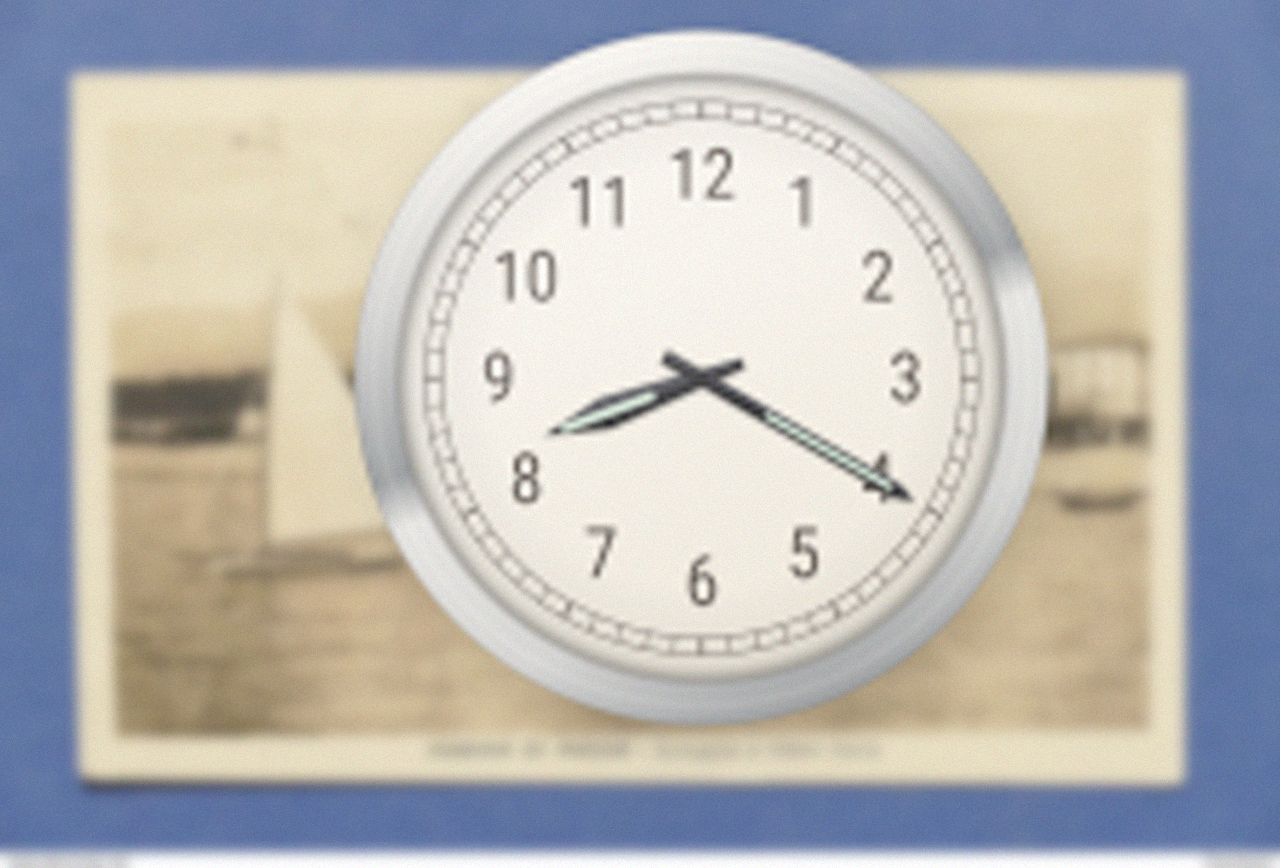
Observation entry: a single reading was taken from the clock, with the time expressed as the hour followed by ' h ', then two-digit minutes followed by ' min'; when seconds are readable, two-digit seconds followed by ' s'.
8 h 20 min
